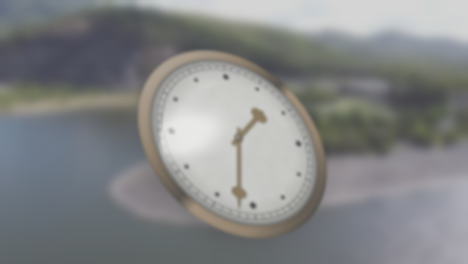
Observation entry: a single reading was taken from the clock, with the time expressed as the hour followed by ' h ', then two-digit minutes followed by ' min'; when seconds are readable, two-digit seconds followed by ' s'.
1 h 32 min
